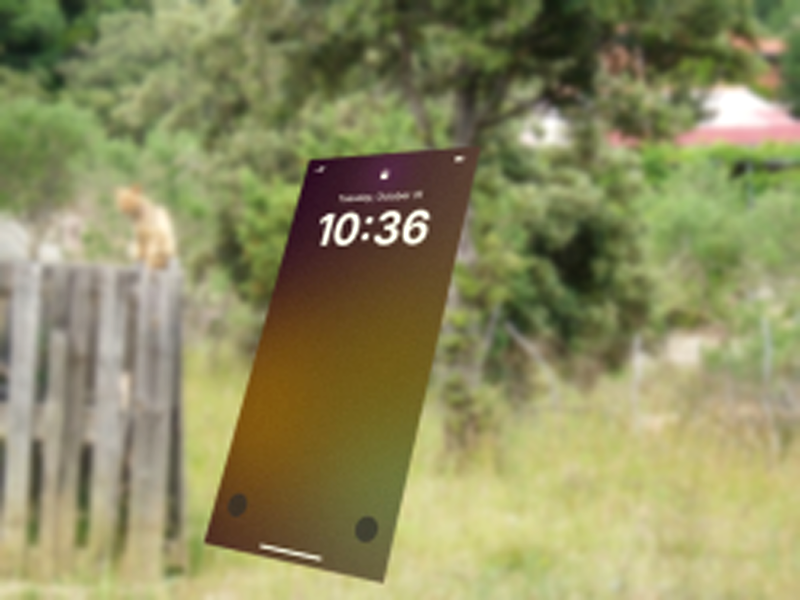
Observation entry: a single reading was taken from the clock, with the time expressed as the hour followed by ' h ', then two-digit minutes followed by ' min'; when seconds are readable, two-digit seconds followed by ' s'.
10 h 36 min
